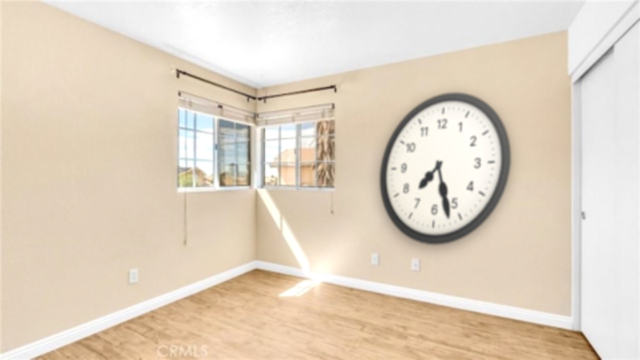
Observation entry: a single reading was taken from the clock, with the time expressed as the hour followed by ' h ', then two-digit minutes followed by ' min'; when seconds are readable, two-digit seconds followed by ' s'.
7 h 27 min
